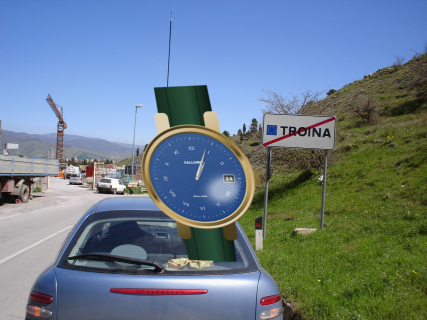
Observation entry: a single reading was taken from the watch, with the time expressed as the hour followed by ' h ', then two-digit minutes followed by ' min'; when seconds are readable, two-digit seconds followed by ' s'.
1 h 04 min
